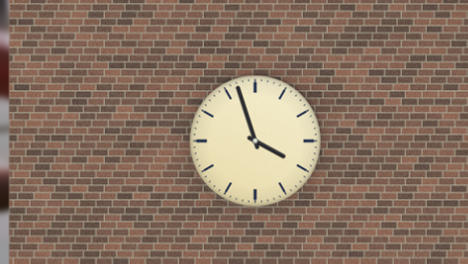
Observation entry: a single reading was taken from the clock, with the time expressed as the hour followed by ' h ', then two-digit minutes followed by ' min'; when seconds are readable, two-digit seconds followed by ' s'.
3 h 57 min
